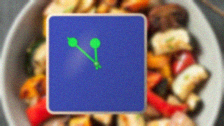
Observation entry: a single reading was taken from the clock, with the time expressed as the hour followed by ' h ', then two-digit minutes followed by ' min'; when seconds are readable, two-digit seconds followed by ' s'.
11 h 52 min
